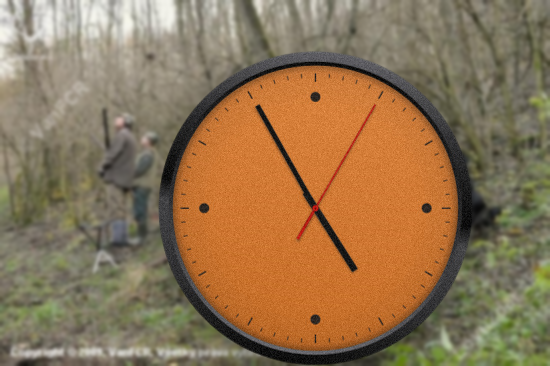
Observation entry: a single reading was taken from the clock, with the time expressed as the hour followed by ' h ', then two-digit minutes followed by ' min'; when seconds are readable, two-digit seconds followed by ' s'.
4 h 55 min 05 s
